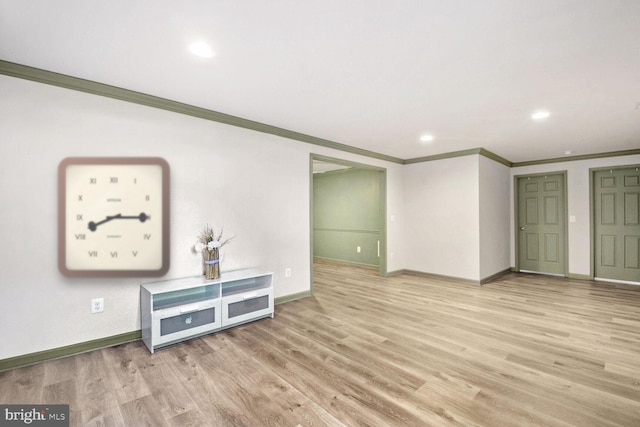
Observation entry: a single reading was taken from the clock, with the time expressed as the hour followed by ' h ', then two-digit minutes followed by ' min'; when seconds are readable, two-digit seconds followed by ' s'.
8 h 15 min
